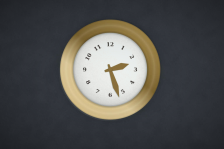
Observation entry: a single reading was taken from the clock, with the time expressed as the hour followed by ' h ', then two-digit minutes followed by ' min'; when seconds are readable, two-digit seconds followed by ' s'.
2 h 27 min
